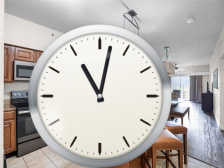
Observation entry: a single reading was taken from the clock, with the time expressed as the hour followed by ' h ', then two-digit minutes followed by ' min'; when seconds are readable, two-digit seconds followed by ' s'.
11 h 02 min
